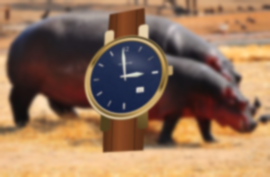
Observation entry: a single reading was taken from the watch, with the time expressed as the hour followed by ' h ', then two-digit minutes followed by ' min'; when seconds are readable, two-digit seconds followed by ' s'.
2 h 59 min
